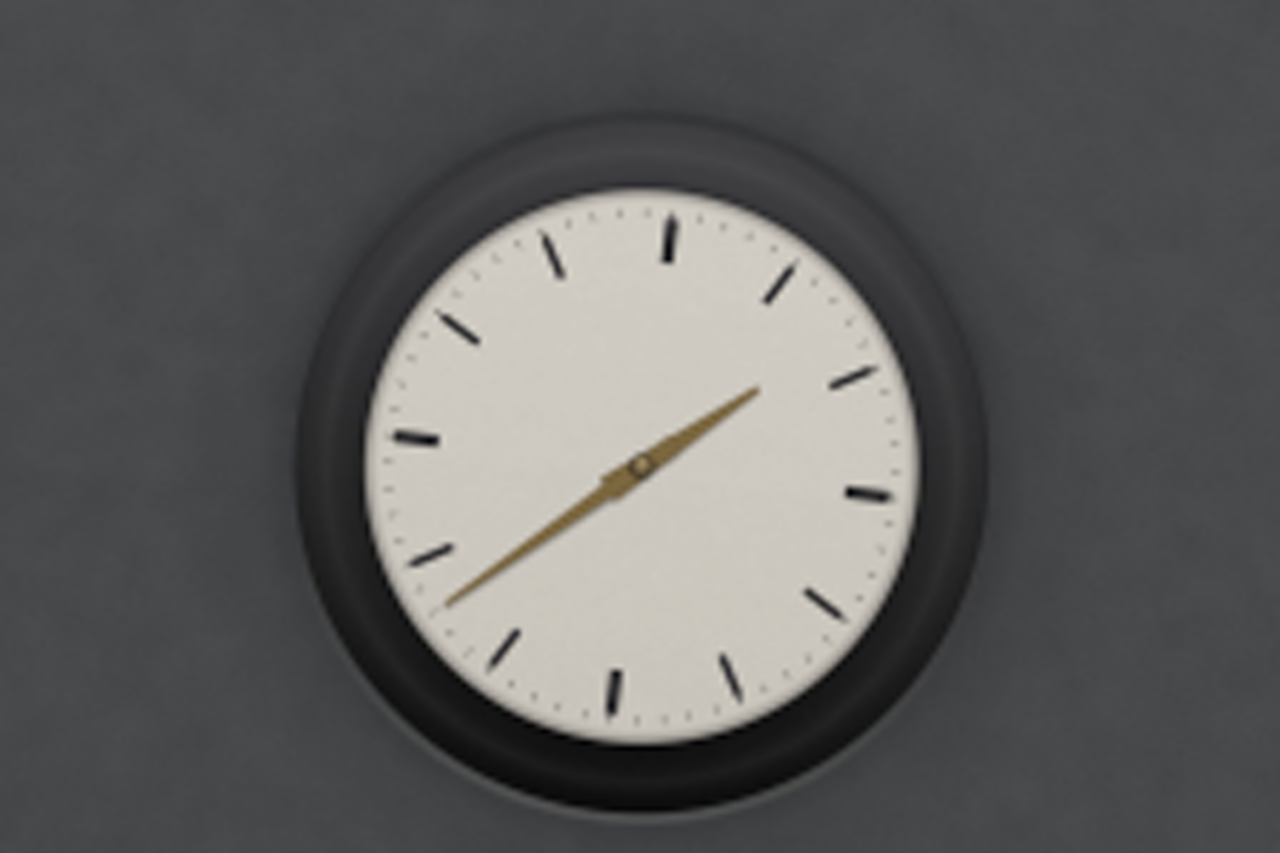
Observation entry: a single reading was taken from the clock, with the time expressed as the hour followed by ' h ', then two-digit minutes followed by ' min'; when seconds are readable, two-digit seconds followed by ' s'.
1 h 38 min
